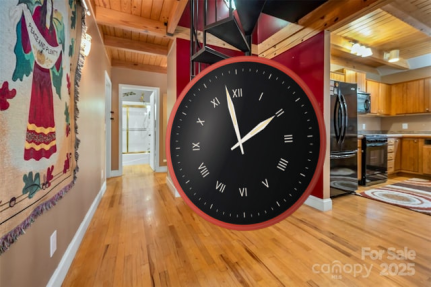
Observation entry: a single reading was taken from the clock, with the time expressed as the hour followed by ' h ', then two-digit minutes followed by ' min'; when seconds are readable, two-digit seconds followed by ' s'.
1 h 58 min
